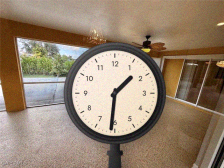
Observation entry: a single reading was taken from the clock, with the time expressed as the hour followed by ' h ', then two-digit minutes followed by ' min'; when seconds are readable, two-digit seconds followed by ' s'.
1 h 31 min
